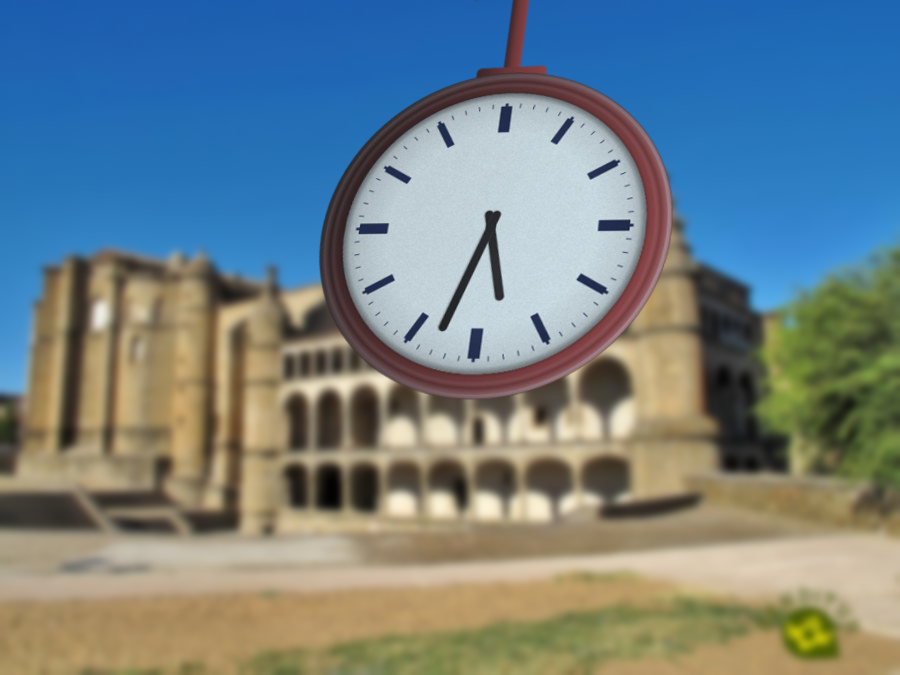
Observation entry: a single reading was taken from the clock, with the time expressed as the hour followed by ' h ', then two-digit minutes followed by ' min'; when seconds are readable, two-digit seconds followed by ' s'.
5 h 33 min
